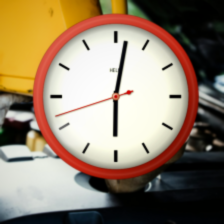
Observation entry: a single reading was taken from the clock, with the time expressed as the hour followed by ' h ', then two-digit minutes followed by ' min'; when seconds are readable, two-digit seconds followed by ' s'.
6 h 01 min 42 s
